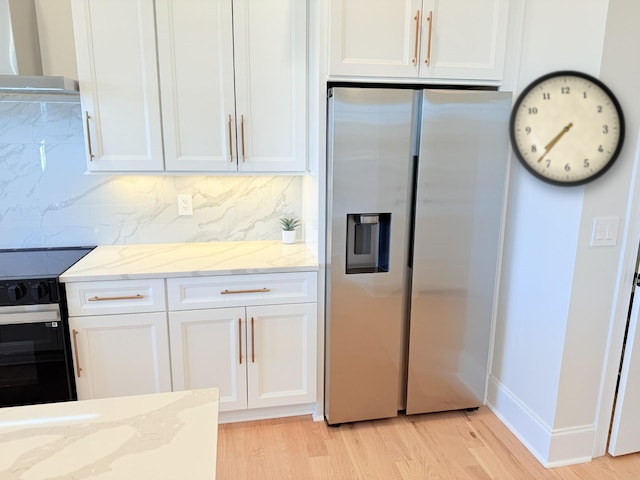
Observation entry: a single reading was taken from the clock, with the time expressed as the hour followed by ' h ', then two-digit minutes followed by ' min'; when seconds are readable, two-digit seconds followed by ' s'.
7 h 37 min
